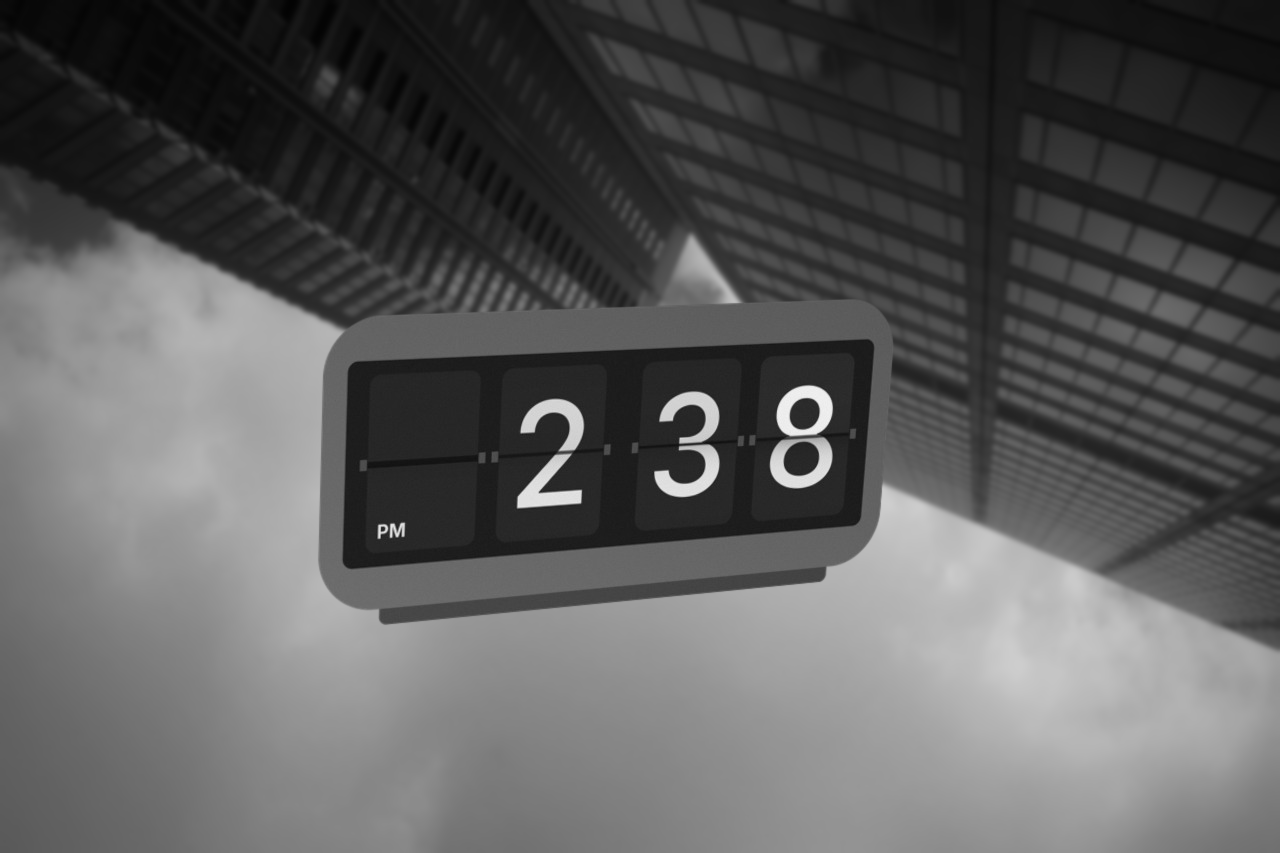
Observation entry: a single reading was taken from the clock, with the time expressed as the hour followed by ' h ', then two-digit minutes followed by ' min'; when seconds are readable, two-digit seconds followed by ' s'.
2 h 38 min
